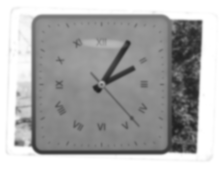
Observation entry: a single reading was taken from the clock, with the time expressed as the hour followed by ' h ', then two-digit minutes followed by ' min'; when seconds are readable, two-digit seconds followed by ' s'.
2 h 05 min 23 s
